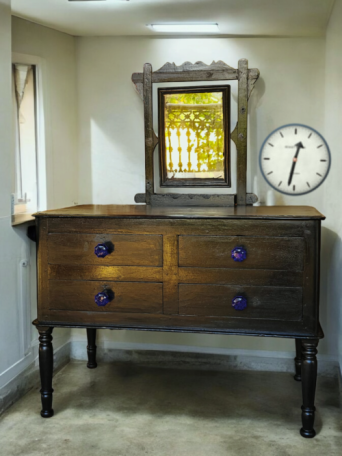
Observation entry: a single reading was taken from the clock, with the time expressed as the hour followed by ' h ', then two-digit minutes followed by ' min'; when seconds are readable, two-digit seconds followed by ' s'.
12 h 32 min
